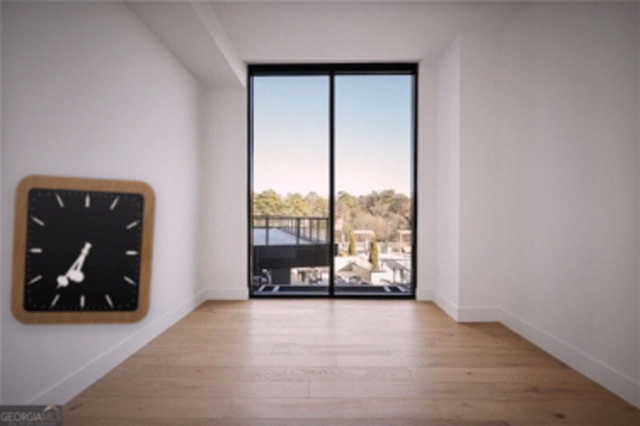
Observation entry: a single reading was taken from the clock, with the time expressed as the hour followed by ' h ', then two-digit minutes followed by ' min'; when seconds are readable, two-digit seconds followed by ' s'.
6 h 36 min
